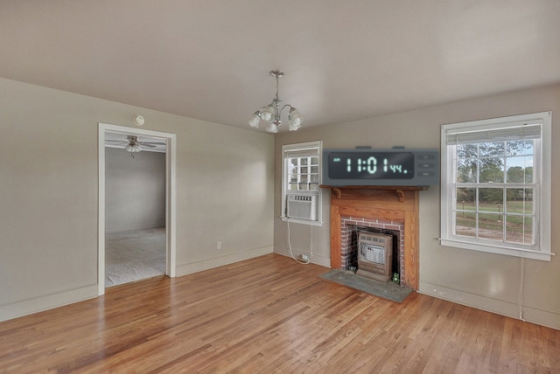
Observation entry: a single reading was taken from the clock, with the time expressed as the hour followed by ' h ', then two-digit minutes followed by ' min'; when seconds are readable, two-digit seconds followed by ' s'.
11 h 01 min 44 s
